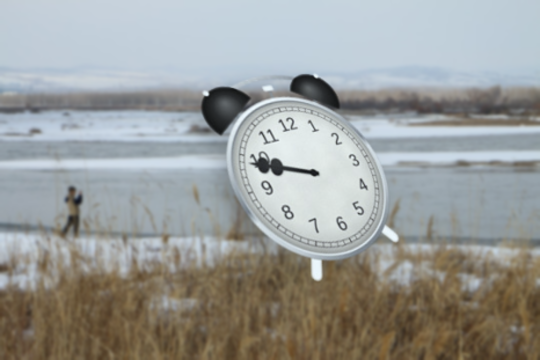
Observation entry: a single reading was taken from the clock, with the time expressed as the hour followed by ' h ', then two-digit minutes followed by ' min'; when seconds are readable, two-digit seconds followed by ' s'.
9 h 49 min
